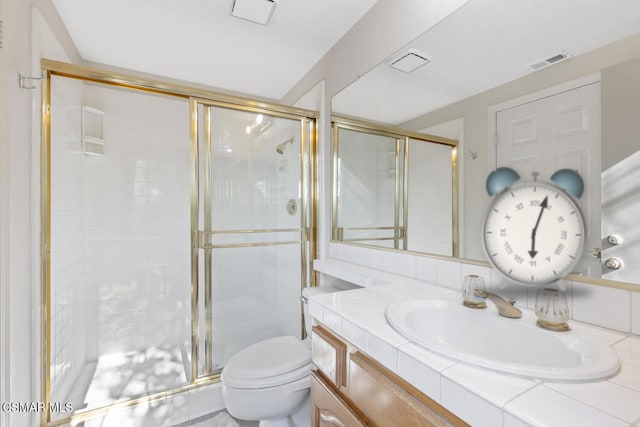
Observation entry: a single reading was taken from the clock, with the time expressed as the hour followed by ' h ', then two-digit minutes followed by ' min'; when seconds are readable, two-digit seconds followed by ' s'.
6 h 03 min
